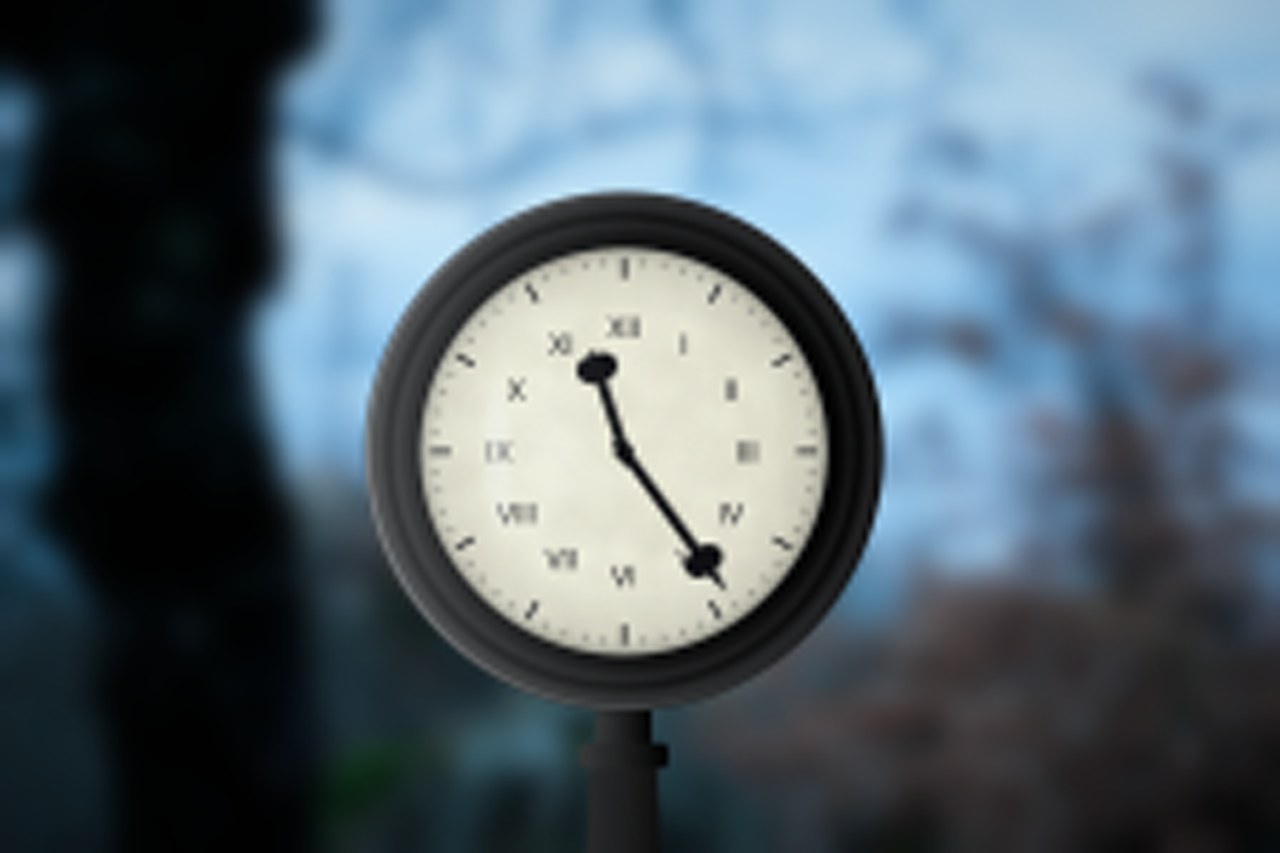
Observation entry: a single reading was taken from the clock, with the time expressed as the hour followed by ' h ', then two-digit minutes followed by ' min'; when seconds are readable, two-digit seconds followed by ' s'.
11 h 24 min
